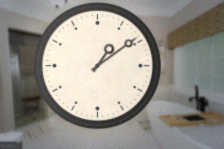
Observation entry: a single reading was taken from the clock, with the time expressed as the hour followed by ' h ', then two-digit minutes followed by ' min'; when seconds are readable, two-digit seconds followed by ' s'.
1 h 09 min
